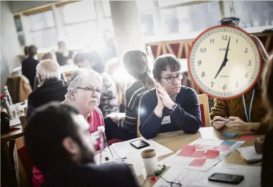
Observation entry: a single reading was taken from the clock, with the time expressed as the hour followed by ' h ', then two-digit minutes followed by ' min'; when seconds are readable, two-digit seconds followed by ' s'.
7 h 02 min
